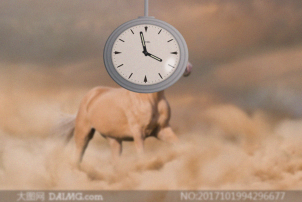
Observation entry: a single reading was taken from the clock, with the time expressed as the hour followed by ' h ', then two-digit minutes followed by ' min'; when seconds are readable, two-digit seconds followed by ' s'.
3 h 58 min
